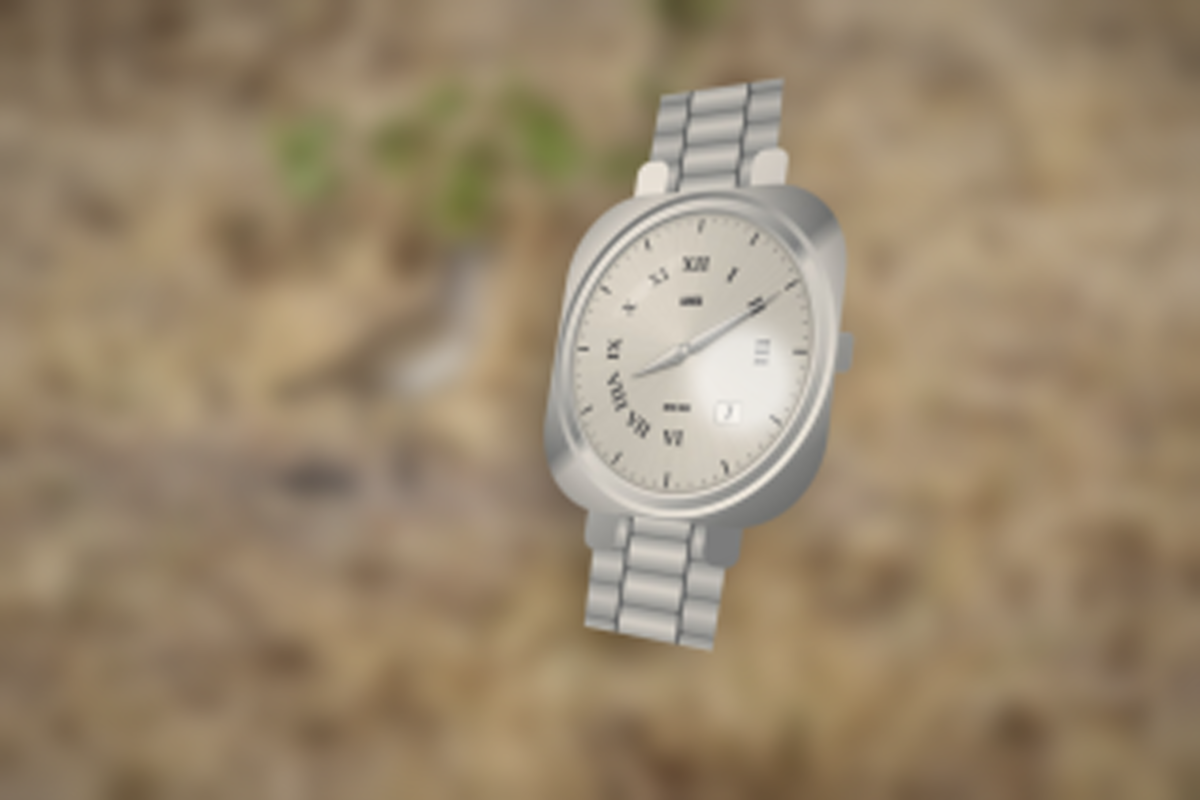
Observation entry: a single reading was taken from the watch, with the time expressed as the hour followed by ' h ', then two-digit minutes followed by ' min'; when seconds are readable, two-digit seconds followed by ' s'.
8 h 10 min
